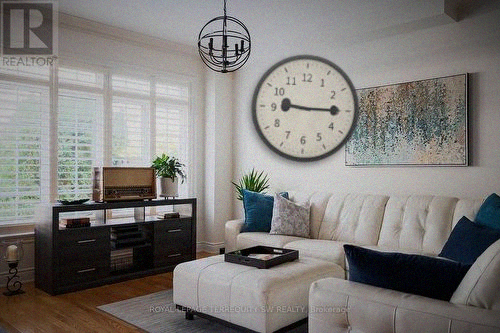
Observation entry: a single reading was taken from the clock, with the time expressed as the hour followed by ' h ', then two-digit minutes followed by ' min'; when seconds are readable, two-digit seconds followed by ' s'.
9 h 15 min
